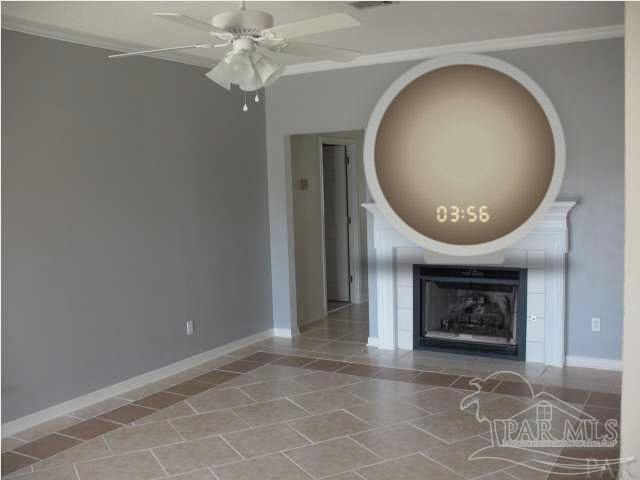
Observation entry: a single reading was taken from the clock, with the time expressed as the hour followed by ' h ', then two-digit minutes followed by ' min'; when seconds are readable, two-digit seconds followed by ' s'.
3 h 56 min
